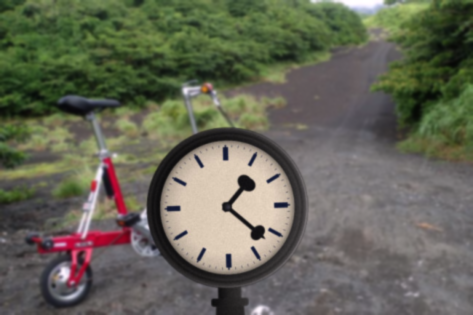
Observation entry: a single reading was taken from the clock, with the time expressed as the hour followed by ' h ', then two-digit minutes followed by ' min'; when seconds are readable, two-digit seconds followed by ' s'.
1 h 22 min
